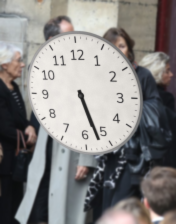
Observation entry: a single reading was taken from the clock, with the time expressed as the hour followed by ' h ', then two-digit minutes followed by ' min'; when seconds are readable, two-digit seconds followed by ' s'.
5 h 27 min
